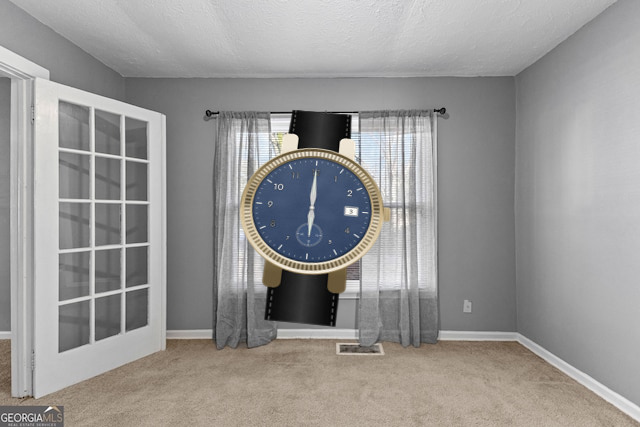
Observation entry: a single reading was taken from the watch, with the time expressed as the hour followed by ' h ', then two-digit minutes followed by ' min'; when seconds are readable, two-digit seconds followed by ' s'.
6 h 00 min
